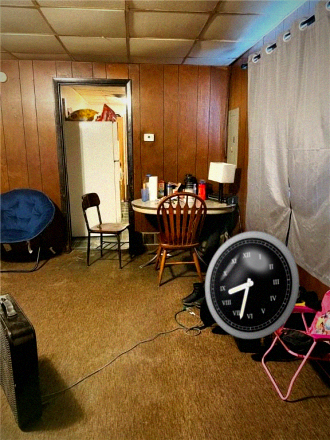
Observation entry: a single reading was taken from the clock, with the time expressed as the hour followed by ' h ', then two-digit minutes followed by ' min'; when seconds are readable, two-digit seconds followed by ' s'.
8 h 33 min
